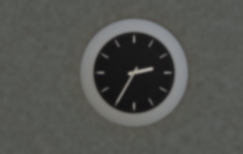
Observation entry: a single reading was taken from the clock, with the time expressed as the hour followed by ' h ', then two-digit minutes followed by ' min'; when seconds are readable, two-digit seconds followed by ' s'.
2 h 35 min
